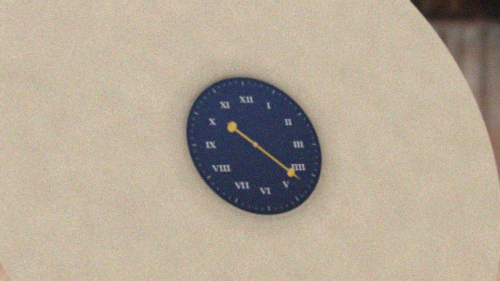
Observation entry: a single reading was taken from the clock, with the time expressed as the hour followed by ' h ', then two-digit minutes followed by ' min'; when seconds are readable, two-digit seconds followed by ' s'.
10 h 22 min
